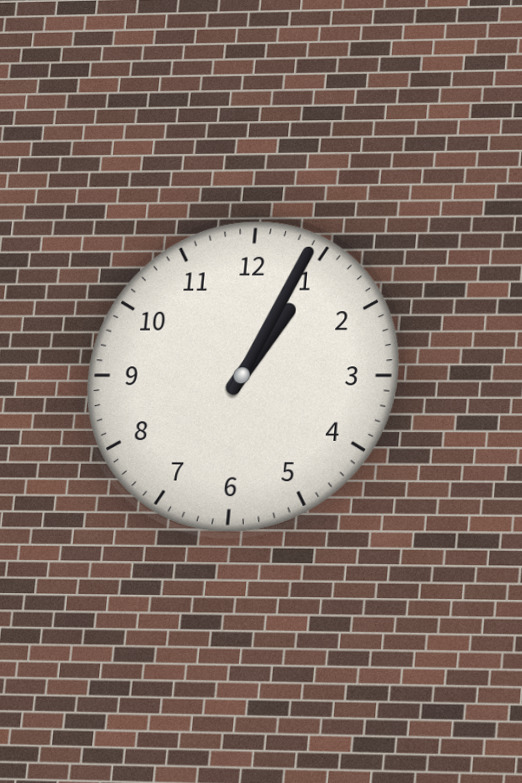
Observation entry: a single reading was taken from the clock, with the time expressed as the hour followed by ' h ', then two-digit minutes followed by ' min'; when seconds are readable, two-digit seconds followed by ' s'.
1 h 04 min
